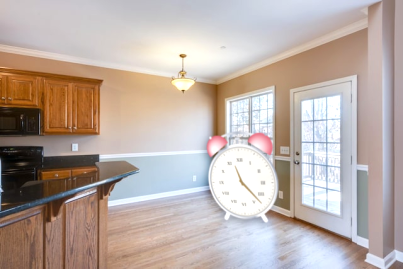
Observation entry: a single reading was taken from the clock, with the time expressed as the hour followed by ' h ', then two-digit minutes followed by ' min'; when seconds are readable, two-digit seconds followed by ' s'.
11 h 23 min
